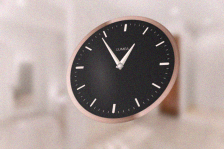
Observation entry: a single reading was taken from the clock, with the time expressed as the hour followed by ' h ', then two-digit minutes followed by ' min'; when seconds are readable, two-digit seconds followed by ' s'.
12 h 54 min
